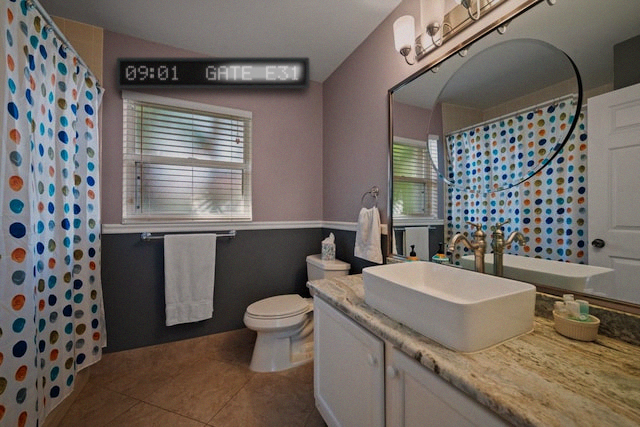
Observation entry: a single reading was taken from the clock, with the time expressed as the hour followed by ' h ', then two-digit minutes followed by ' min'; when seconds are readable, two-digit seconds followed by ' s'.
9 h 01 min
